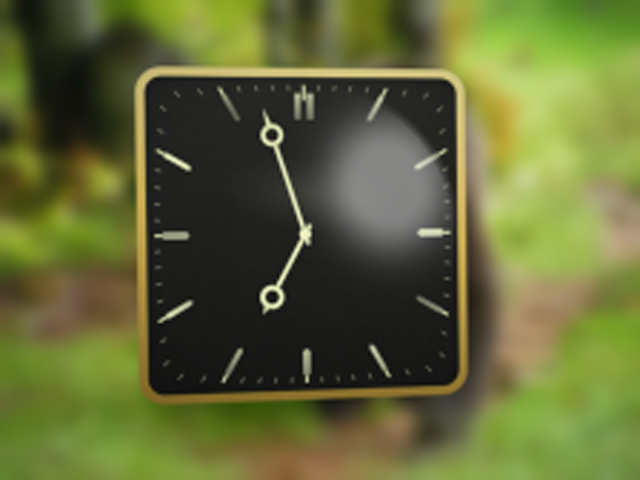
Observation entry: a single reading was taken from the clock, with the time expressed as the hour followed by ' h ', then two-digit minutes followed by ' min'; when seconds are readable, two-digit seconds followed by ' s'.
6 h 57 min
